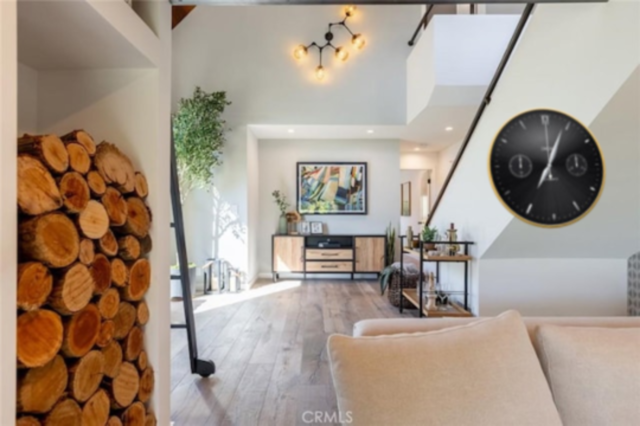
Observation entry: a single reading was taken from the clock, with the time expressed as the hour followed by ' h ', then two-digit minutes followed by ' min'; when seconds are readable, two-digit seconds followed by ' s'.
7 h 04 min
